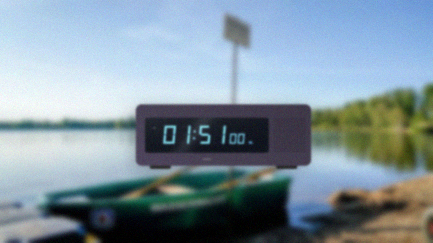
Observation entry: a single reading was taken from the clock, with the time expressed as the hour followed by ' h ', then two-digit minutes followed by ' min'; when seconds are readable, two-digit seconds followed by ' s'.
1 h 51 min
